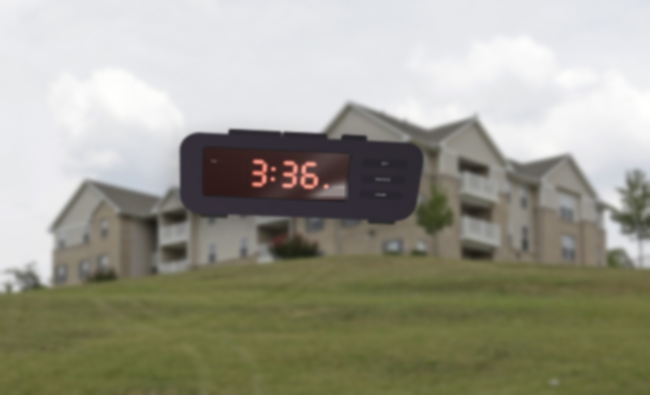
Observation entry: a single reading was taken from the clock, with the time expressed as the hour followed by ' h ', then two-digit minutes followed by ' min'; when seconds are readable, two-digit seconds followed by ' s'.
3 h 36 min
